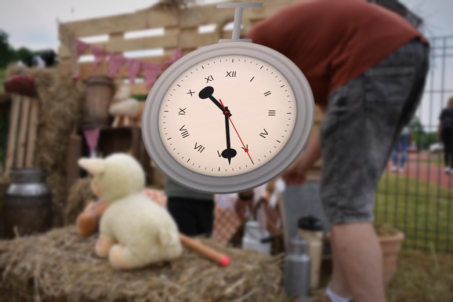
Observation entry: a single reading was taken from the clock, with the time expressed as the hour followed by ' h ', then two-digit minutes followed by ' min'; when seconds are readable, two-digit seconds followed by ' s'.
10 h 28 min 25 s
